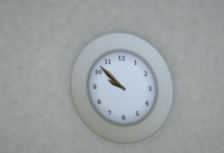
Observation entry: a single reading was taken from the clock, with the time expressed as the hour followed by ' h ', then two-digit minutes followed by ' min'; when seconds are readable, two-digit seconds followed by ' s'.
9 h 52 min
